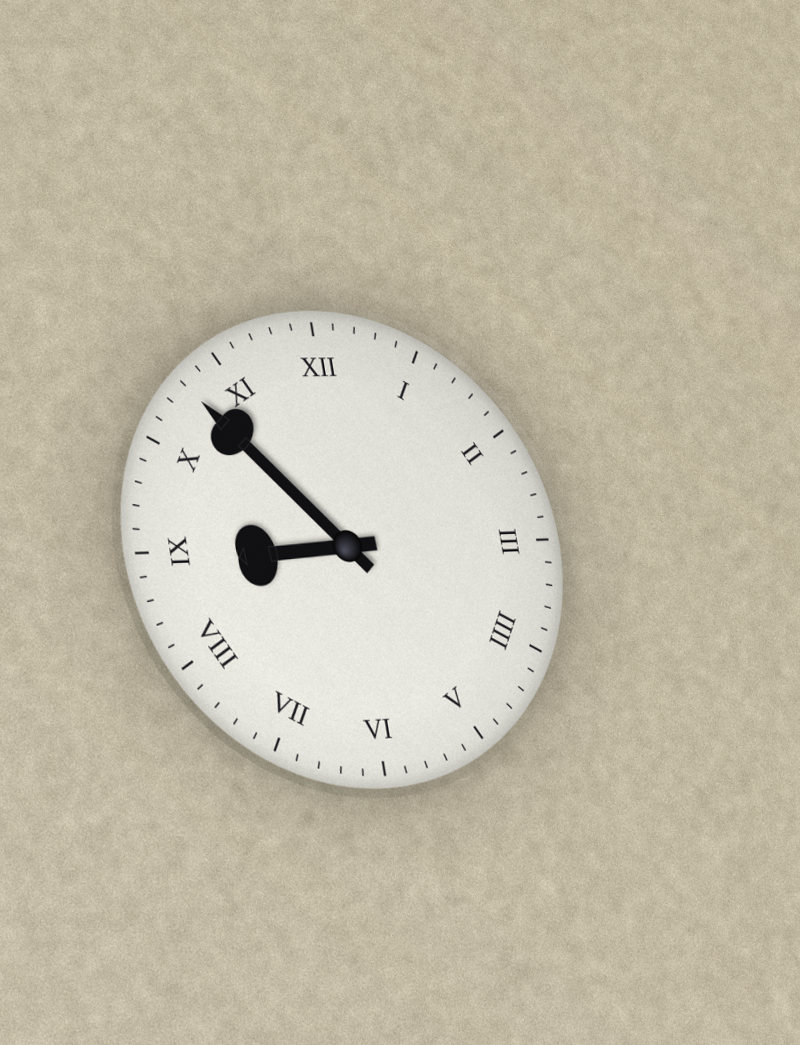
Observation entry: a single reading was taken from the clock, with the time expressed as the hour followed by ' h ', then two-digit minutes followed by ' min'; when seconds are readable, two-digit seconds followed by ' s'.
8 h 53 min
